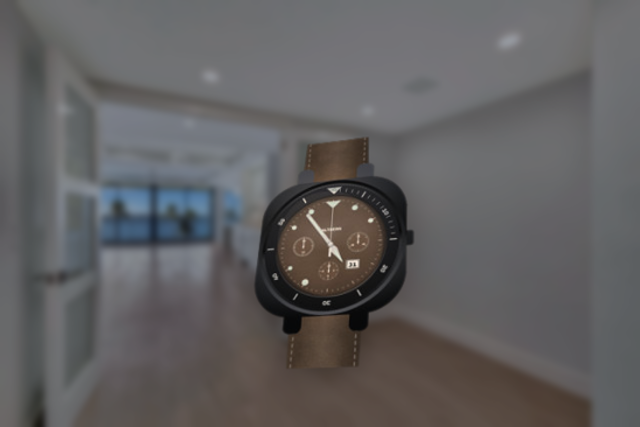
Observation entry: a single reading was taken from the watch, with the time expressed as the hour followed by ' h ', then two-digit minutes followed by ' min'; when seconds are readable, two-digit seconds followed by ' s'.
4 h 54 min
